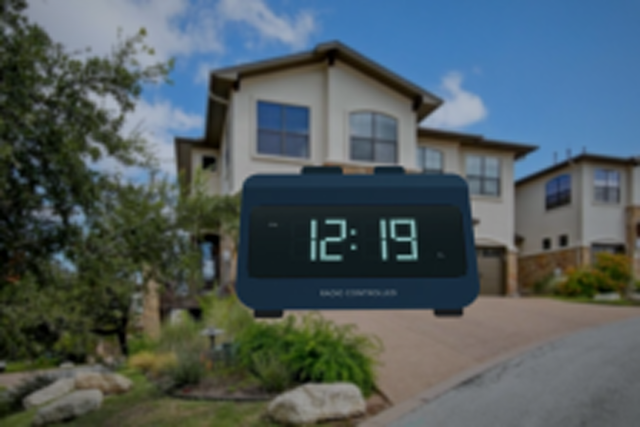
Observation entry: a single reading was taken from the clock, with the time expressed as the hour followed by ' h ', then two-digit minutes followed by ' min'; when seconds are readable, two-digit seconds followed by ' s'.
12 h 19 min
